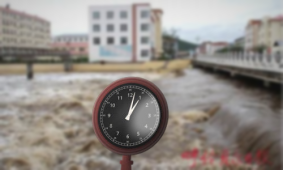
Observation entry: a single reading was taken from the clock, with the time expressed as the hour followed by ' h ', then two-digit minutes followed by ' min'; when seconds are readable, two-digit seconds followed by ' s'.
1 h 02 min
